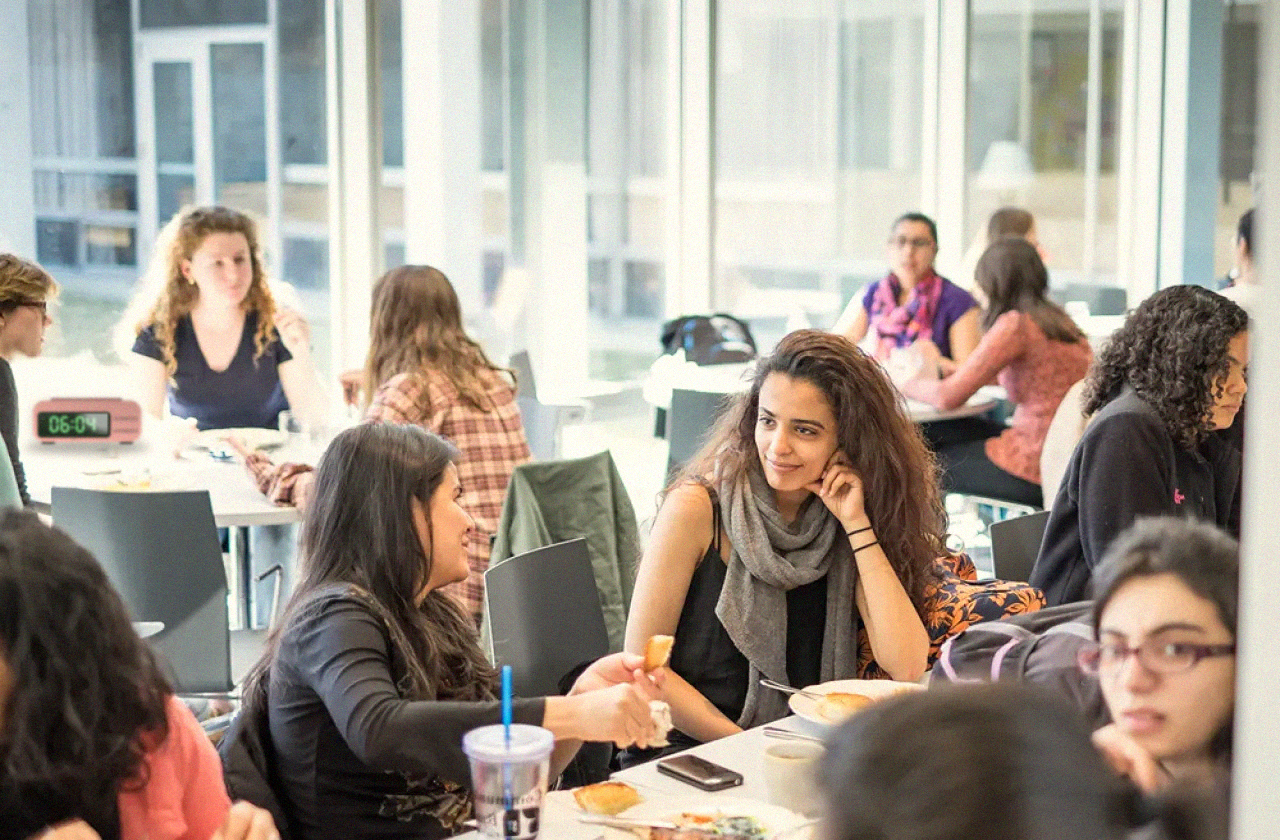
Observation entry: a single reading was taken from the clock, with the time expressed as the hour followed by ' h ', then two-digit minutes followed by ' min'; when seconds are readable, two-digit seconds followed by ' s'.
6 h 04 min
